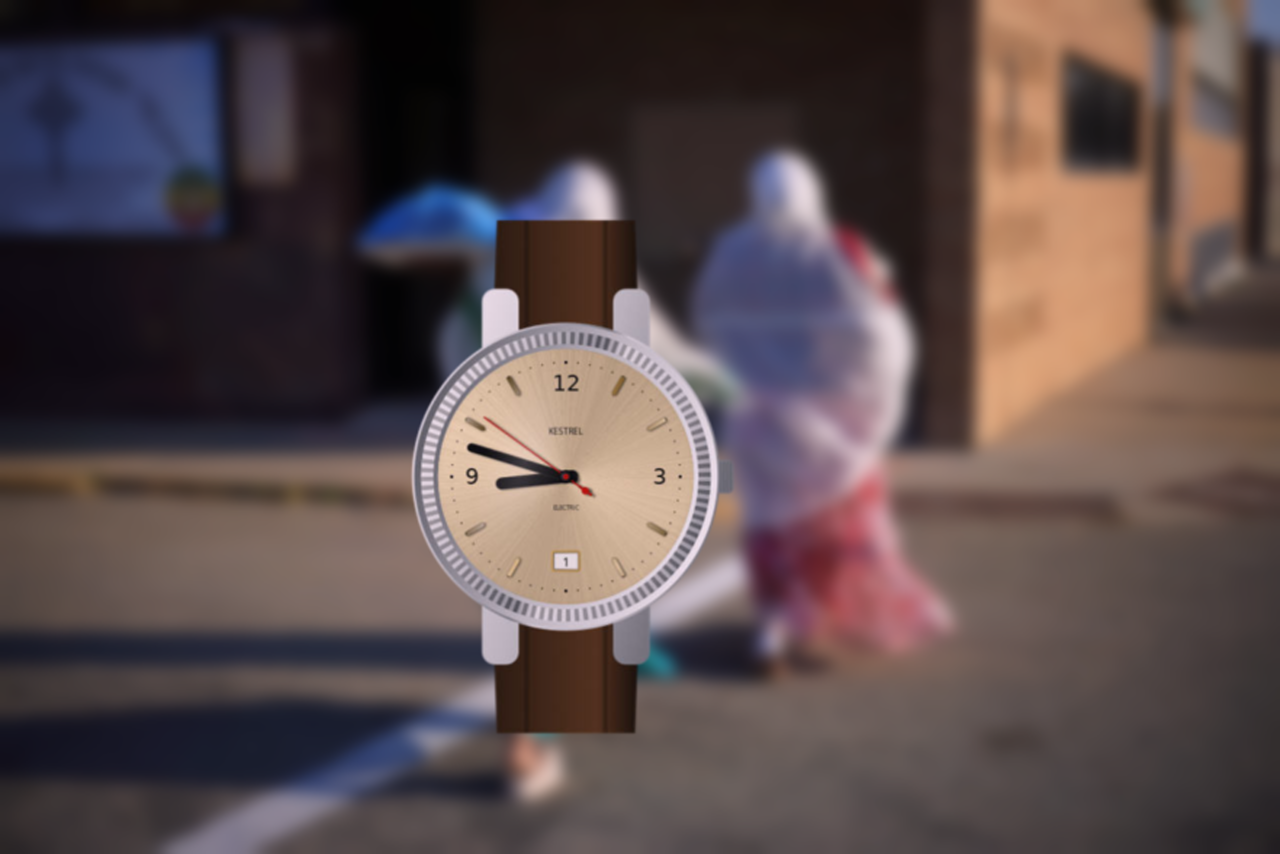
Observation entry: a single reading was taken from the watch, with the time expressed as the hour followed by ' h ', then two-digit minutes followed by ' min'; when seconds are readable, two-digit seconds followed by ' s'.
8 h 47 min 51 s
